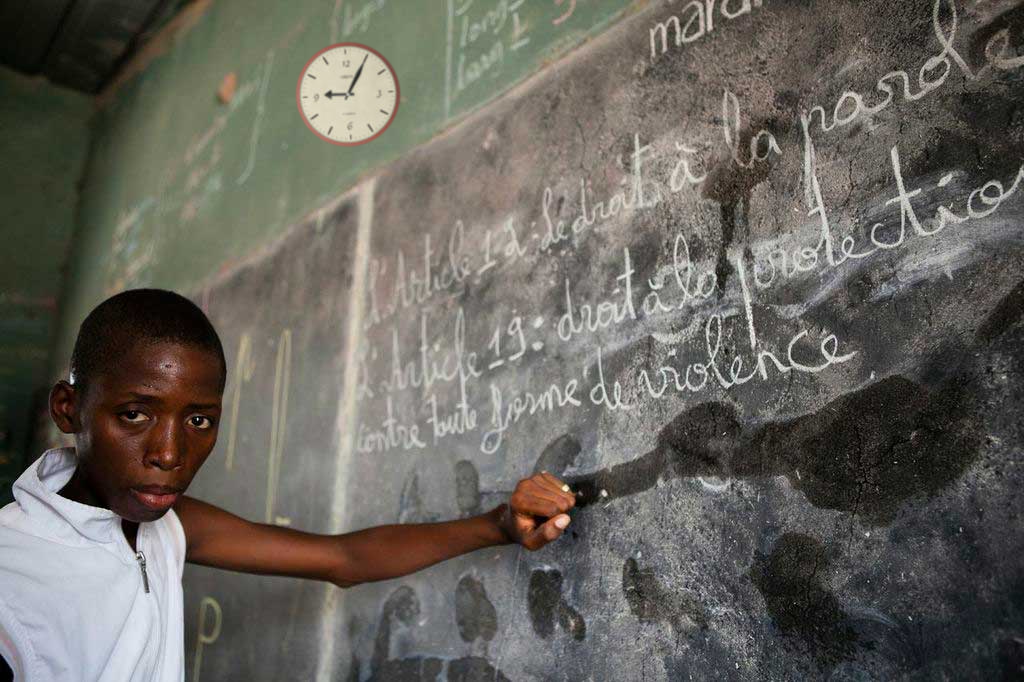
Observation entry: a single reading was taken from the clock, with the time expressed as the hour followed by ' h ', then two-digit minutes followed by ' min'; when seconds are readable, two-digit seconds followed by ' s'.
9 h 05 min
